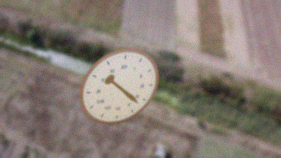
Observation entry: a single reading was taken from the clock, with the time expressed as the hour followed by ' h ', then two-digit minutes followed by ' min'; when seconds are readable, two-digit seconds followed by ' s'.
10 h 22 min
